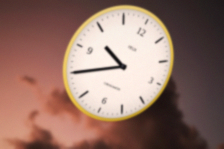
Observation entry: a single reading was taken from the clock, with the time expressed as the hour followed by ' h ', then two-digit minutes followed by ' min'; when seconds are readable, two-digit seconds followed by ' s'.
9 h 40 min
